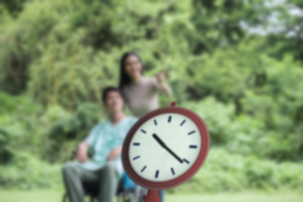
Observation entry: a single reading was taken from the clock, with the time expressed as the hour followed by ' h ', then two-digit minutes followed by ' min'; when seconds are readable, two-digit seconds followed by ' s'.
10 h 21 min
